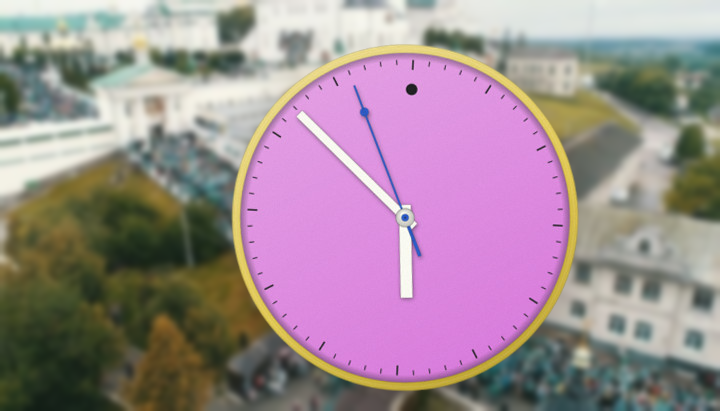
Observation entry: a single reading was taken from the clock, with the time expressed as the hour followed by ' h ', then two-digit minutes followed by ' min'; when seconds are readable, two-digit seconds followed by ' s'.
5 h 51 min 56 s
